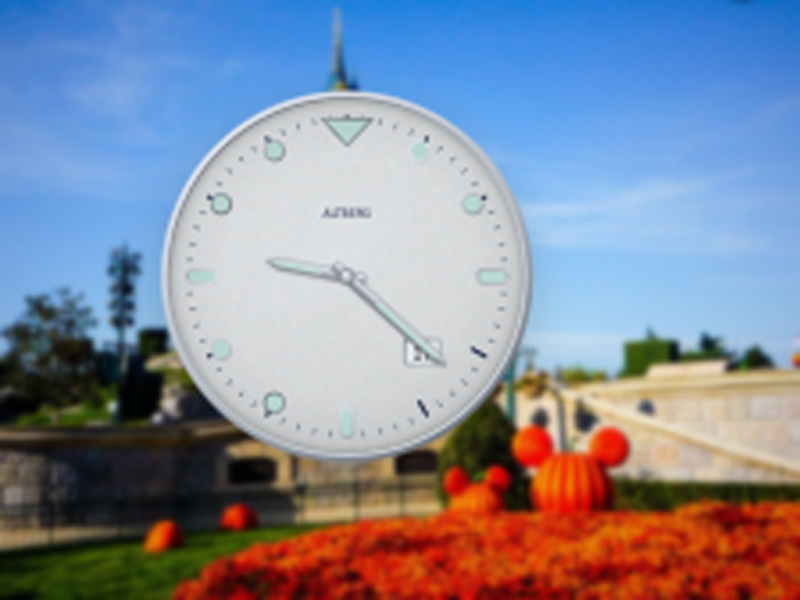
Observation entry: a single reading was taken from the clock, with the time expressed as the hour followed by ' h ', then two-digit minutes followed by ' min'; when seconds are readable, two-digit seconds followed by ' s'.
9 h 22 min
